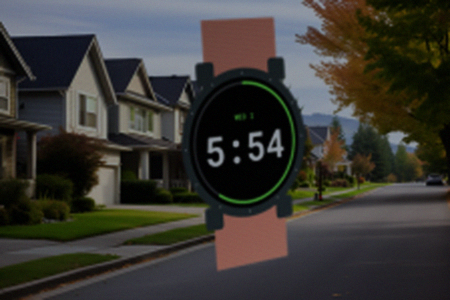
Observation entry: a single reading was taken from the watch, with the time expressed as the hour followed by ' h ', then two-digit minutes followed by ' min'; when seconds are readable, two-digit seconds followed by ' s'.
5 h 54 min
